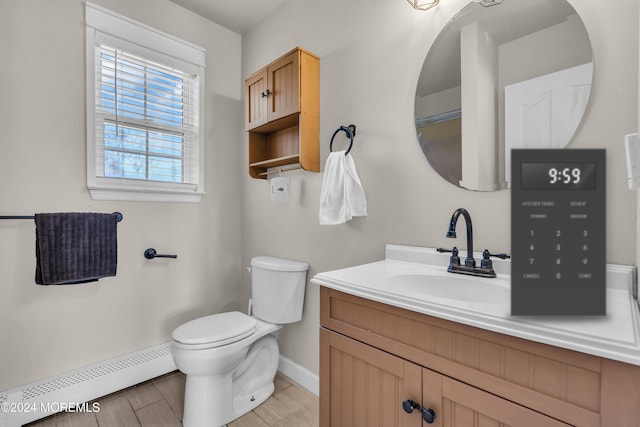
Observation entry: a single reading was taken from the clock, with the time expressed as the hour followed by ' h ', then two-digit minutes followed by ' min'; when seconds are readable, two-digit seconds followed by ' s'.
9 h 59 min
